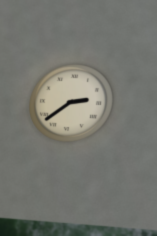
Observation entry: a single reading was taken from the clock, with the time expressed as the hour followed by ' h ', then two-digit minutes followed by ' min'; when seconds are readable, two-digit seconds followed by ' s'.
2 h 38 min
